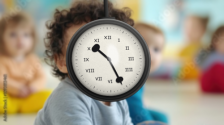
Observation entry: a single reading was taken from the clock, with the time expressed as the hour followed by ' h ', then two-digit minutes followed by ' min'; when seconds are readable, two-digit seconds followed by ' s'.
10 h 26 min
